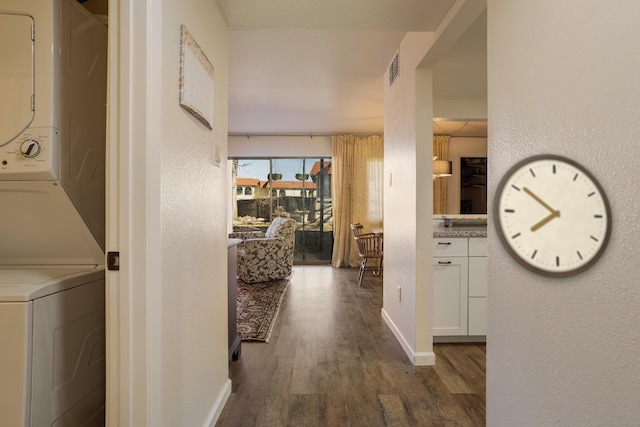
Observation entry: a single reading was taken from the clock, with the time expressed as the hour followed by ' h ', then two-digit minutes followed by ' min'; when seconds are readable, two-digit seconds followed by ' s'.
7 h 51 min
